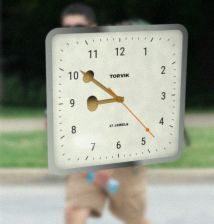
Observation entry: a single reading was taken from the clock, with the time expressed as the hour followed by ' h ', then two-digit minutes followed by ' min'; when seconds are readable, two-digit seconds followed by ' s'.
8 h 51 min 23 s
